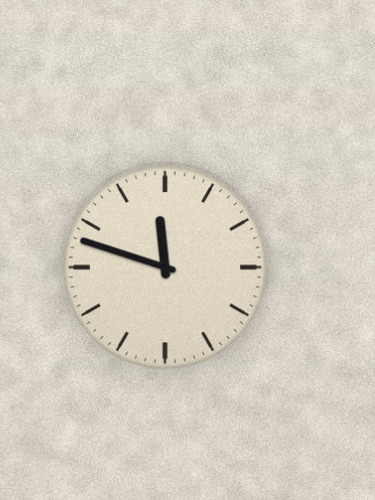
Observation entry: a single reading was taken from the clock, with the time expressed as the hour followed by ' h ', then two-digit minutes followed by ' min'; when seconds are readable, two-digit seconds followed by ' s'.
11 h 48 min
